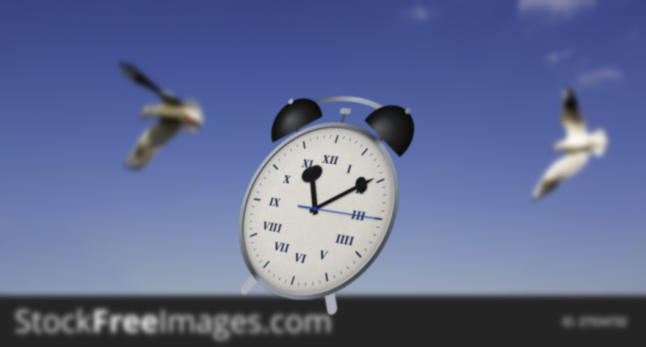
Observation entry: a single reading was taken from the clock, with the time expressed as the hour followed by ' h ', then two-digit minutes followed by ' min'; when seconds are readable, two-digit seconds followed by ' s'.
11 h 09 min 15 s
